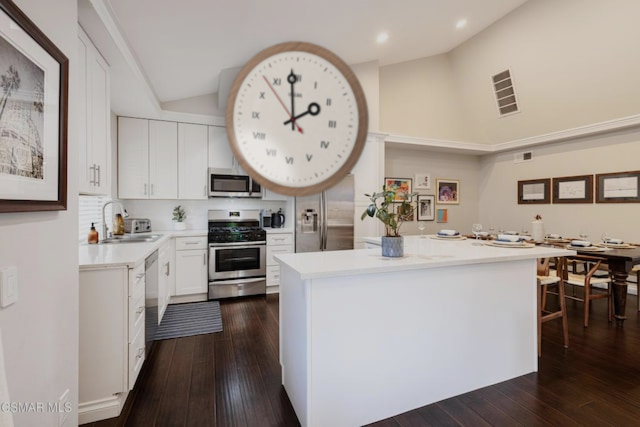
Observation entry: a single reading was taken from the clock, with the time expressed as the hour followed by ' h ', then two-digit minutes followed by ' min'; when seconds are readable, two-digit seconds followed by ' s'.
1 h 58 min 53 s
